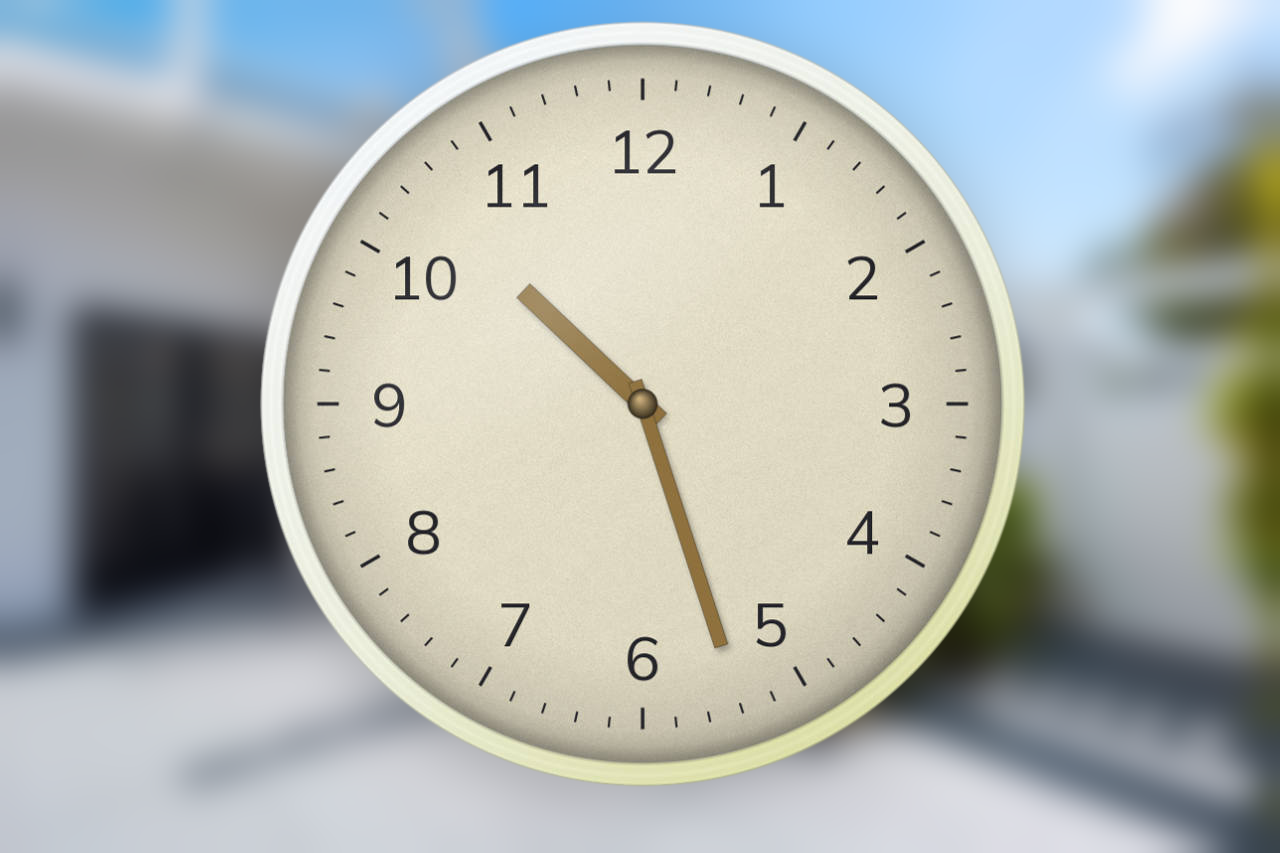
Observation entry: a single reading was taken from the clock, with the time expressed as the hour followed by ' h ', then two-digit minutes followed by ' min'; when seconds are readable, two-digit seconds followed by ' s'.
10 h 27 min
